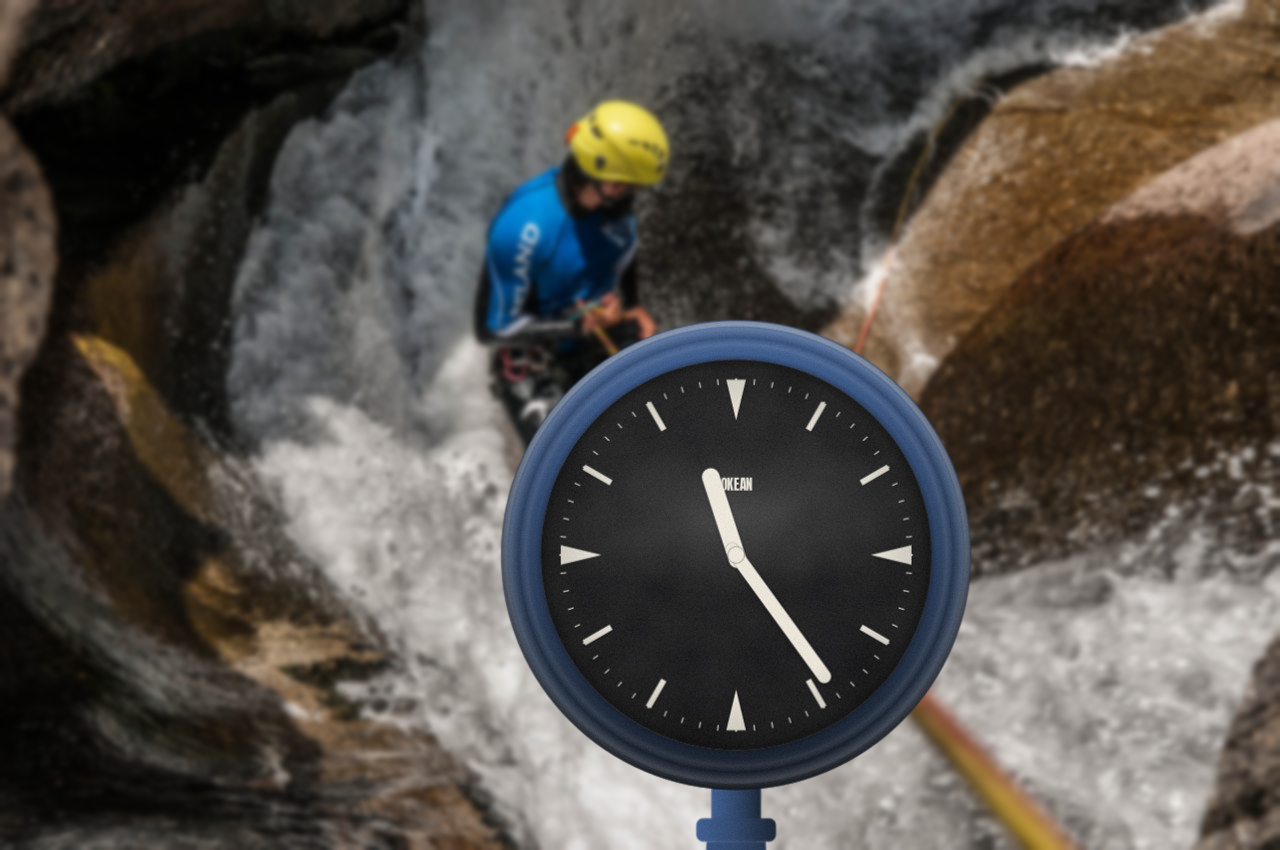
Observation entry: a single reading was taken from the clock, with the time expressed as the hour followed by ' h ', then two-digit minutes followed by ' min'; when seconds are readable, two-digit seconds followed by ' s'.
11 h 24 min
